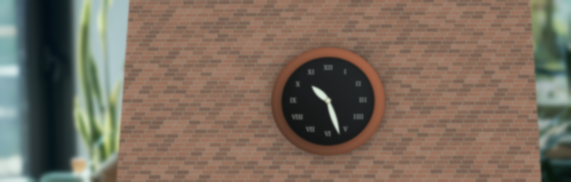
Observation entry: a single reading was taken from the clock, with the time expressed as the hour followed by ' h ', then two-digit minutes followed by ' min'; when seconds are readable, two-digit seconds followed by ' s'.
10 h 27 min
